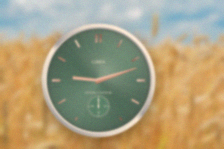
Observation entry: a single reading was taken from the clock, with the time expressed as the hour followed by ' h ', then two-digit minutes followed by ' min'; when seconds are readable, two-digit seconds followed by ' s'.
9 h 12 min
